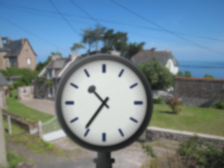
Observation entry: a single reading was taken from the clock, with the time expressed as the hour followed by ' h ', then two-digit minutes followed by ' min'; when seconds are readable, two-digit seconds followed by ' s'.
10 h 36 min
